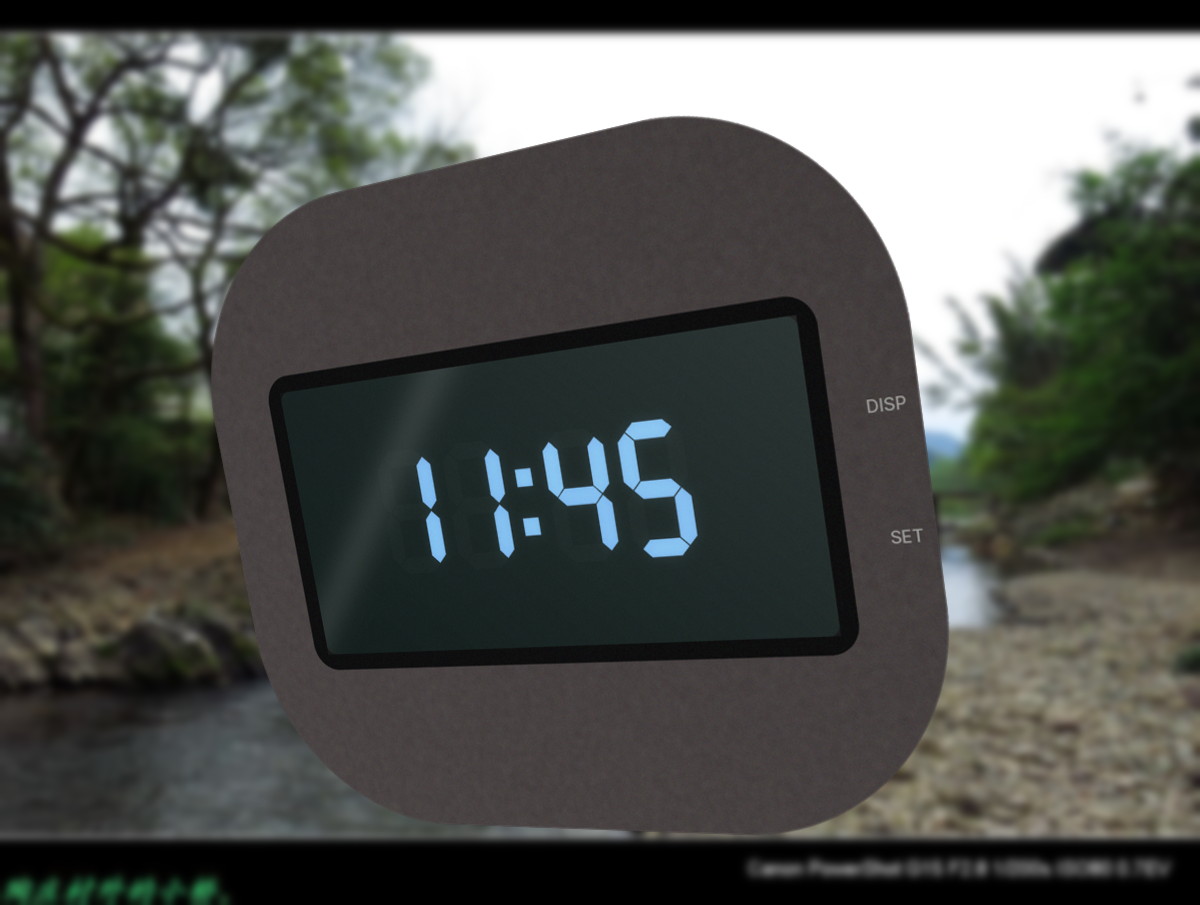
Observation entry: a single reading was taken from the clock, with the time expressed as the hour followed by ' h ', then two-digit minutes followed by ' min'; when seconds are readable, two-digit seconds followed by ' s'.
11 h 45 min
